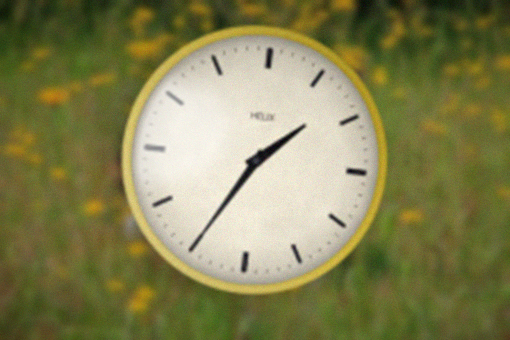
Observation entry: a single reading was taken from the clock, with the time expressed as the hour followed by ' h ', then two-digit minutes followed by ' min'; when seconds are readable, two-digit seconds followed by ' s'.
1 h 35 min
